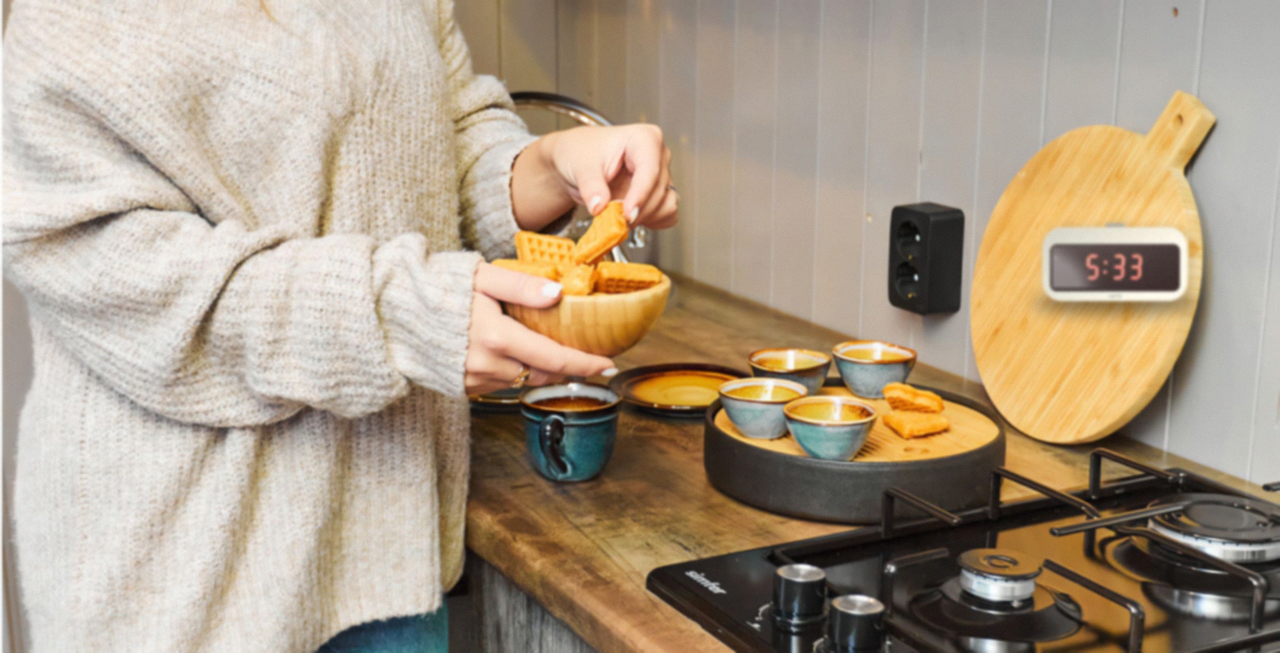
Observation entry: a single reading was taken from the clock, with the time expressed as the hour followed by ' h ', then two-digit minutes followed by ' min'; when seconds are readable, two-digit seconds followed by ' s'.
5 h 33 min
